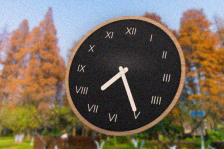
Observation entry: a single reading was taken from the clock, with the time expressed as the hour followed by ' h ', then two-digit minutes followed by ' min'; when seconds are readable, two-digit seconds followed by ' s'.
7 h 25 min
